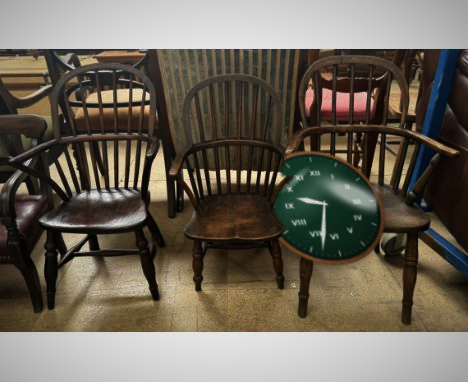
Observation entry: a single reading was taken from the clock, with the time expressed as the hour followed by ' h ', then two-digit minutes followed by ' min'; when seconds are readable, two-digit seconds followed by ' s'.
9 h 33 min
